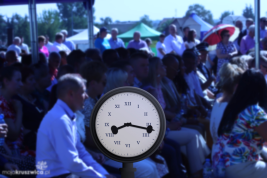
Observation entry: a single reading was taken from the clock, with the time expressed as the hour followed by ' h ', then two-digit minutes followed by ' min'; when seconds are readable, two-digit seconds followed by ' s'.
8 h 17 min
